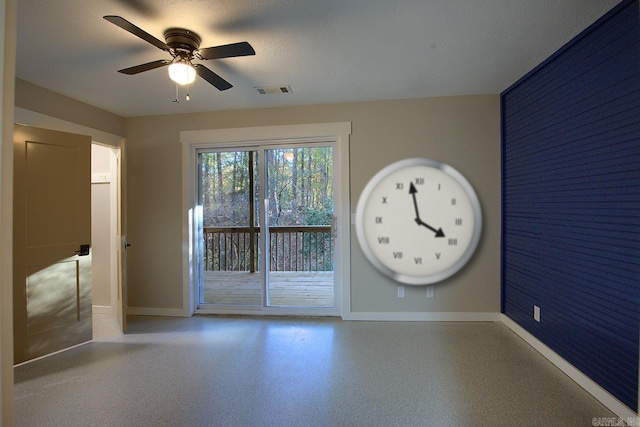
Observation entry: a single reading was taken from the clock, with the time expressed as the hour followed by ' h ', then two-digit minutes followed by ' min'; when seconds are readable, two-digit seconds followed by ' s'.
3 h 58 min
